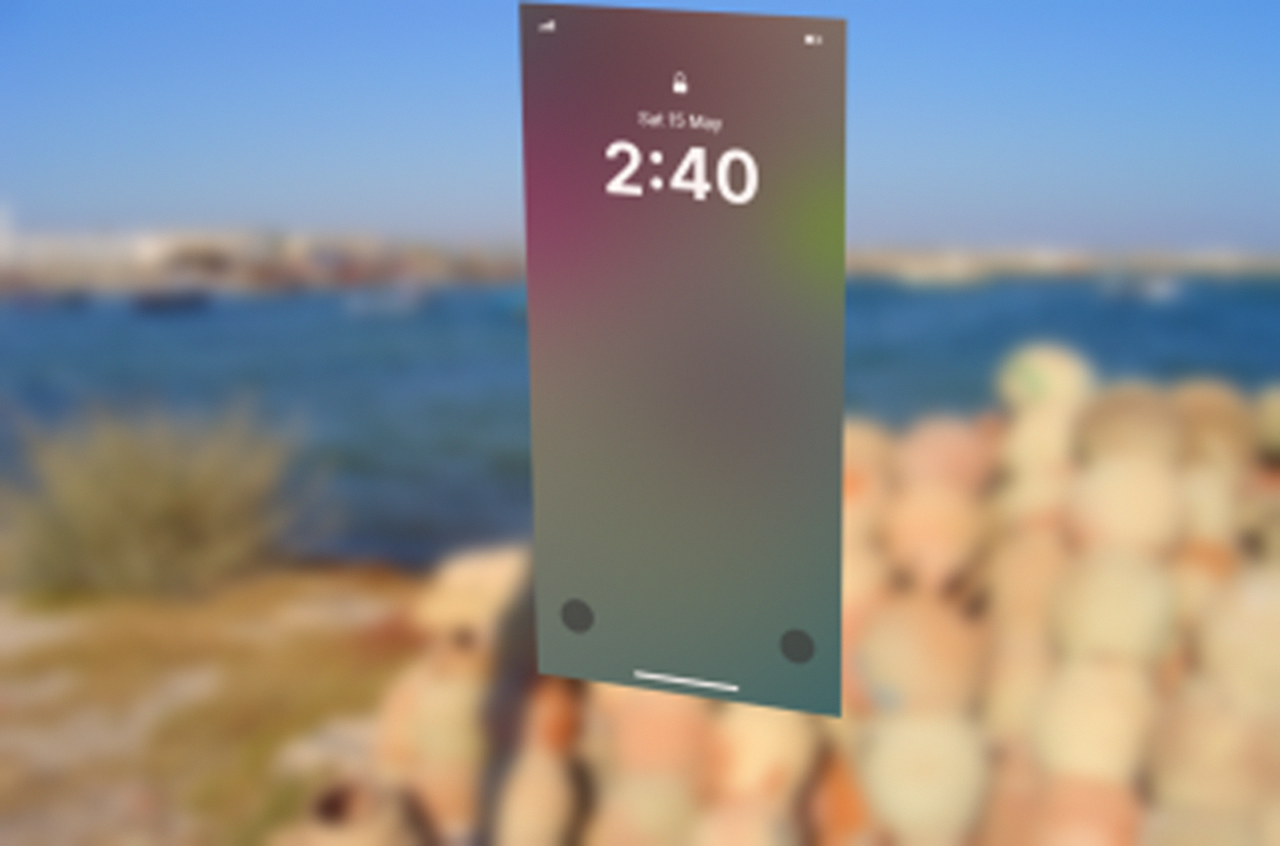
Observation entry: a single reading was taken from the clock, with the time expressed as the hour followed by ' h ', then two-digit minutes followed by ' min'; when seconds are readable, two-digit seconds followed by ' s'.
2 h 40 min
